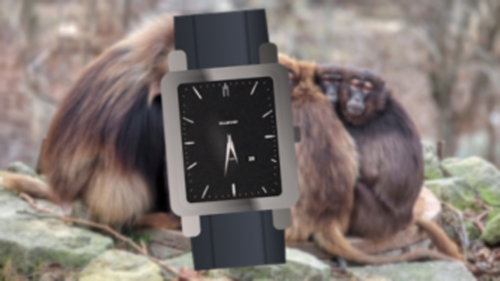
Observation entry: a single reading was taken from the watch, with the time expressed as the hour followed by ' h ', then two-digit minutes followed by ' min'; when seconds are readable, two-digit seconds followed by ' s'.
5 h 32 min
